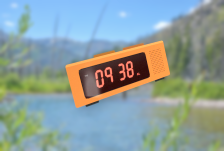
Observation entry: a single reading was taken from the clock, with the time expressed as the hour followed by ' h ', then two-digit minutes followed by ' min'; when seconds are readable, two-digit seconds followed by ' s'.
9 h 38 min
